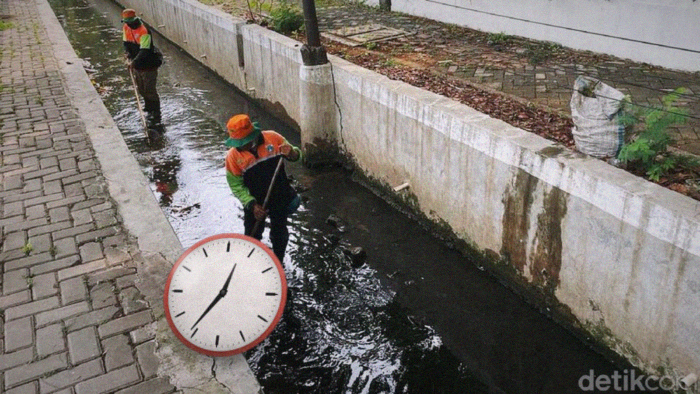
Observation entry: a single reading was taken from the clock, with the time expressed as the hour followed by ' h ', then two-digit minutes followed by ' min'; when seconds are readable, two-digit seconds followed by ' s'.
12 h 36 min
